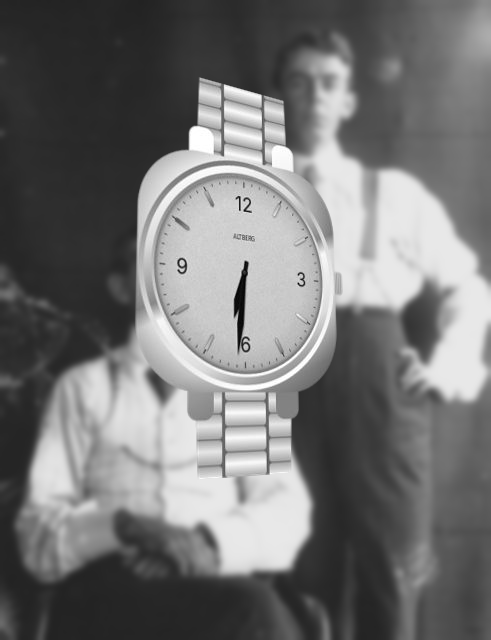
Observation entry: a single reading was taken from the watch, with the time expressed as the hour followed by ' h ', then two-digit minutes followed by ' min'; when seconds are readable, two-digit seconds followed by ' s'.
6 h 31 min
